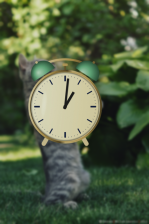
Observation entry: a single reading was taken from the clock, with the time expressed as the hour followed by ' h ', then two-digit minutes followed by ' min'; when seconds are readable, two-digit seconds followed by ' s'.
1 h 01 min
